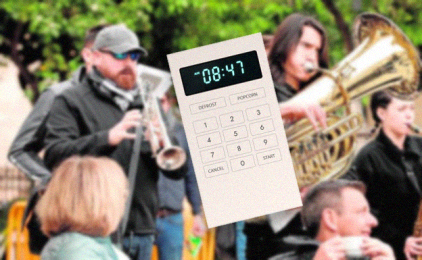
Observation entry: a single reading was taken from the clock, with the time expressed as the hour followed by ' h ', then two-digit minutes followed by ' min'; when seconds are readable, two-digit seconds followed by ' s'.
8 h 47 min
